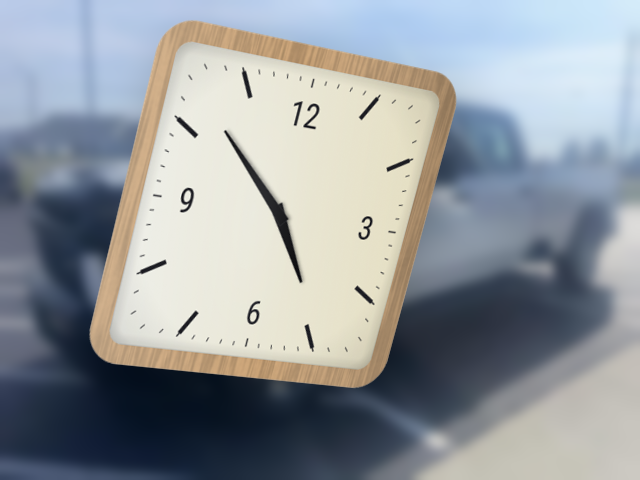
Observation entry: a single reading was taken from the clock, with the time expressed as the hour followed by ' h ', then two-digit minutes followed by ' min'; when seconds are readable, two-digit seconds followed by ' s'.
4 h 52 min
